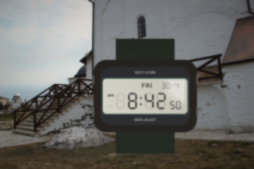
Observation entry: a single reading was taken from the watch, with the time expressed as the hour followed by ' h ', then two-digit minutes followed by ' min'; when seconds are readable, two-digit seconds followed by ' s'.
8 h 42 min
